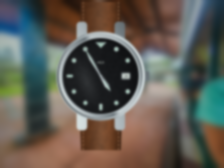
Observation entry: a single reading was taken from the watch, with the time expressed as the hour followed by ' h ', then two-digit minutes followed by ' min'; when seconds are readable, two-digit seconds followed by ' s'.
4 h 55 min
